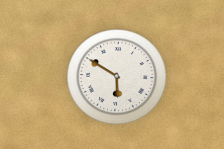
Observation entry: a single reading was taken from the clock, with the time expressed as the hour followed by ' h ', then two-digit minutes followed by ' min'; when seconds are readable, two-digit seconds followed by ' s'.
5 h 50 min
